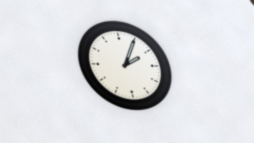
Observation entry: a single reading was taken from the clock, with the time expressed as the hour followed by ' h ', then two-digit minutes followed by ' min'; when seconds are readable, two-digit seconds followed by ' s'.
2 h 05 min
